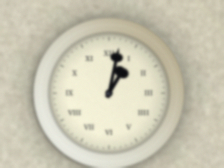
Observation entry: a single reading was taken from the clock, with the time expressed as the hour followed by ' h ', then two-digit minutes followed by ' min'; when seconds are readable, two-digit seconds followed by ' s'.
1 h 02 min
